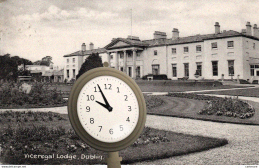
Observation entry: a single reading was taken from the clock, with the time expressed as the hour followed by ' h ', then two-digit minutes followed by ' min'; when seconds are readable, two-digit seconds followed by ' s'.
9 h 56 min
